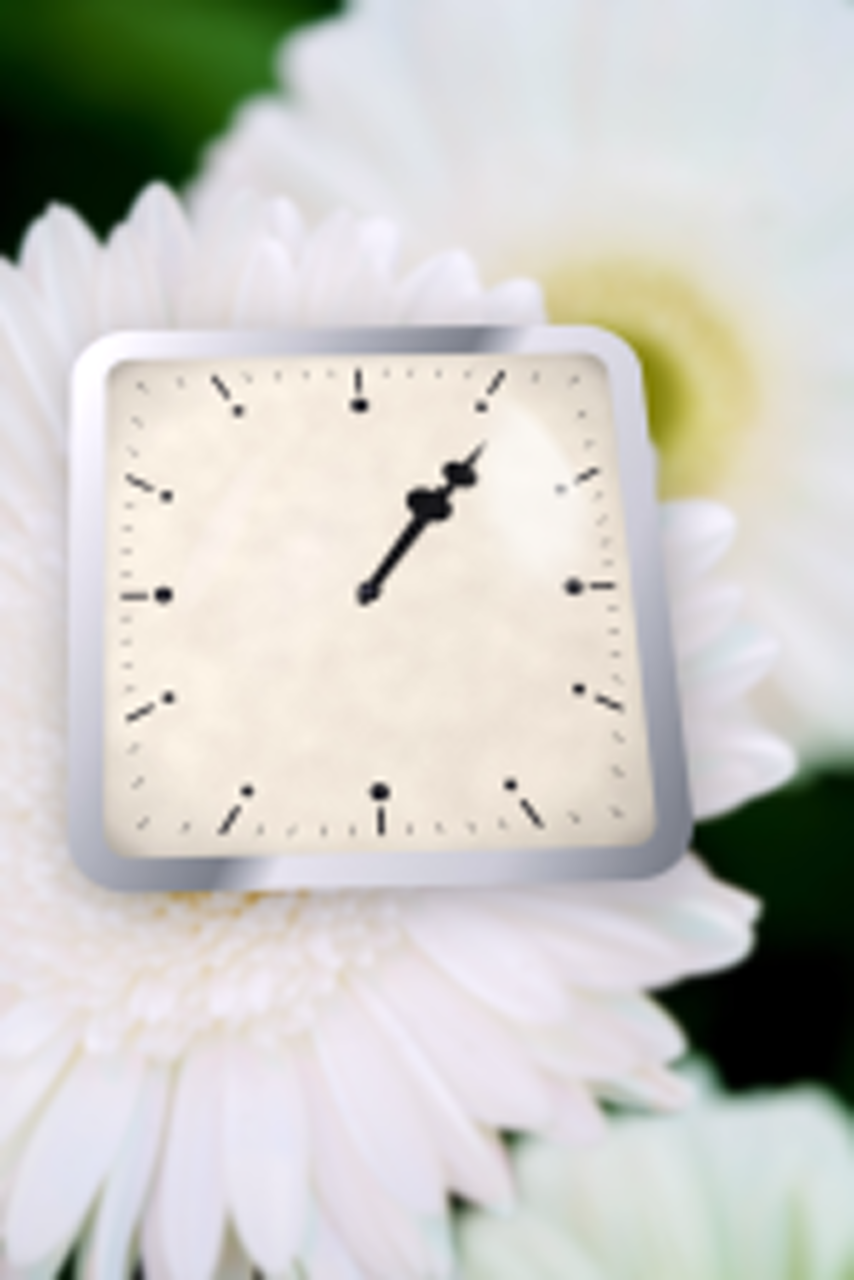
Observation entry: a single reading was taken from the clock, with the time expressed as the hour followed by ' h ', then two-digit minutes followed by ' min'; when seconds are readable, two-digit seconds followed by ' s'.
1 h 06 min
